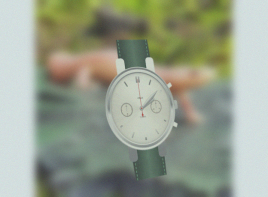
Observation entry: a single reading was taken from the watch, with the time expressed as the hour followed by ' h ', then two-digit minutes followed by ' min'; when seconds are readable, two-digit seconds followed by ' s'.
2 h 09 min
